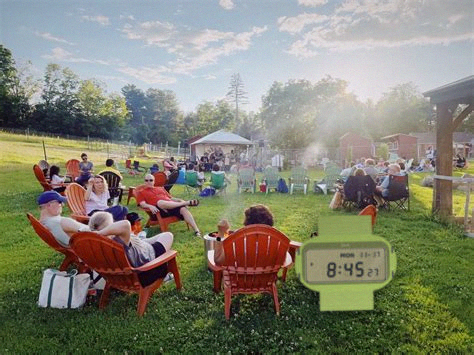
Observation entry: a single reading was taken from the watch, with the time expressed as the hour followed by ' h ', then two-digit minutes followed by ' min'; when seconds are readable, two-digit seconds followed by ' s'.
8 h 45 min
